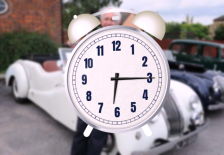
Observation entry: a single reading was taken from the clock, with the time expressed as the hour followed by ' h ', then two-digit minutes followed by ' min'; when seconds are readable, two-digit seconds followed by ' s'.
6 h 15 min
